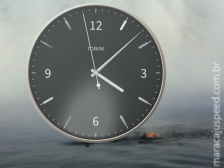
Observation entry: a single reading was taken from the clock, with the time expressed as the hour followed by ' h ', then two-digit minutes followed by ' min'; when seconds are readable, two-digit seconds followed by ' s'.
4 h 07 min 58 s
